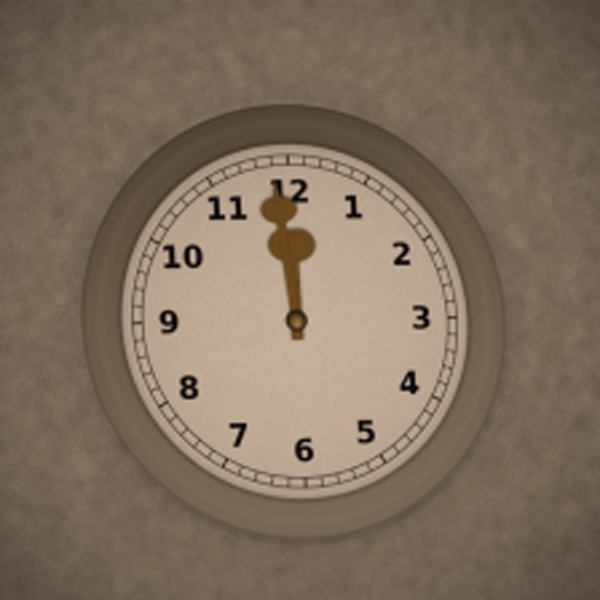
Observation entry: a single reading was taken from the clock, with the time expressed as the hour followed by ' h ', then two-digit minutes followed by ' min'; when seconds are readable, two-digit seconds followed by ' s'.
11 h 59 min
